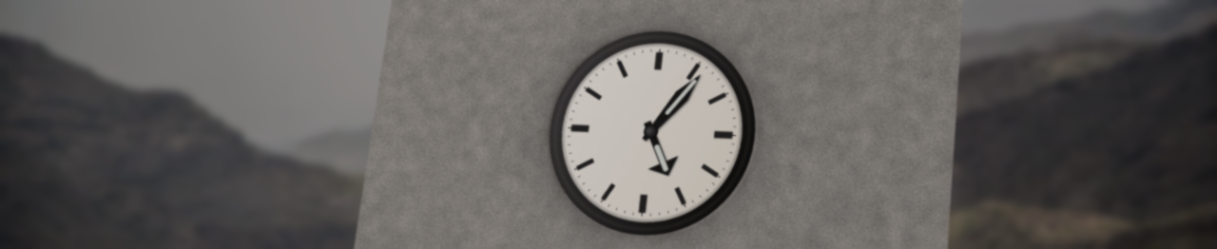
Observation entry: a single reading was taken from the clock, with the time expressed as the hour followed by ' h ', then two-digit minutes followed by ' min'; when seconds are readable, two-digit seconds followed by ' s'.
5 h 06 min
